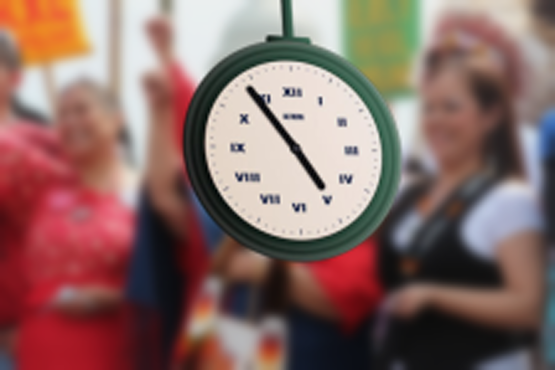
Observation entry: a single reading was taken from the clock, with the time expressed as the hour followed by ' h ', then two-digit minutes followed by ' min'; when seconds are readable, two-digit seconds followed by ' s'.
4 h 54 min
